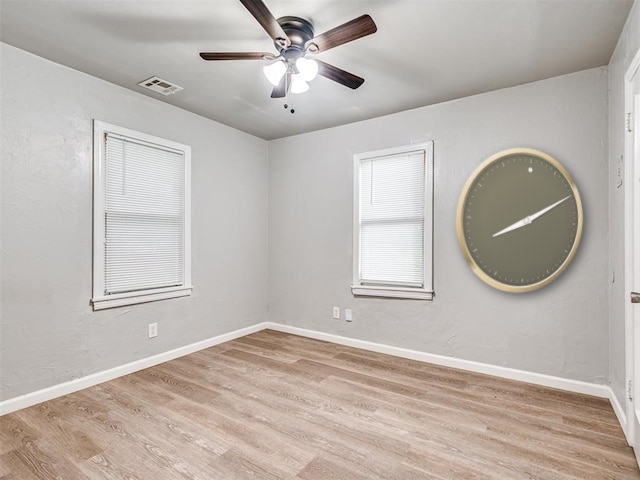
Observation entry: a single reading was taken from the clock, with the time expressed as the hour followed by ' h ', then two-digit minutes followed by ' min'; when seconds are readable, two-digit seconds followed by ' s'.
8 h 10 min
